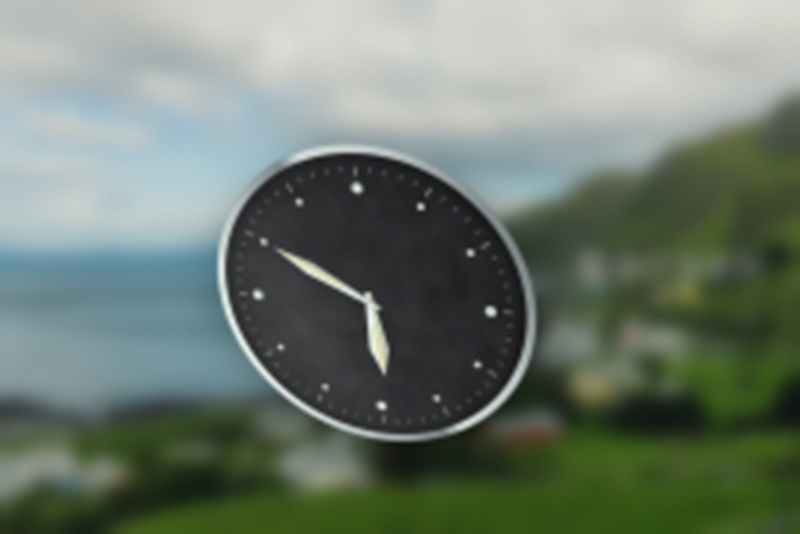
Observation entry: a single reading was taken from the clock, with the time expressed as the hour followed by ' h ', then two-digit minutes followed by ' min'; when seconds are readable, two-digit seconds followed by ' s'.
5 h 50 min
